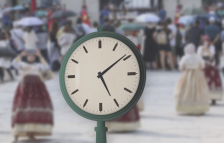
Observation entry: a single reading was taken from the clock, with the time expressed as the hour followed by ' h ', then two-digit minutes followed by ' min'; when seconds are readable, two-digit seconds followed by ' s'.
5 h 09 min
